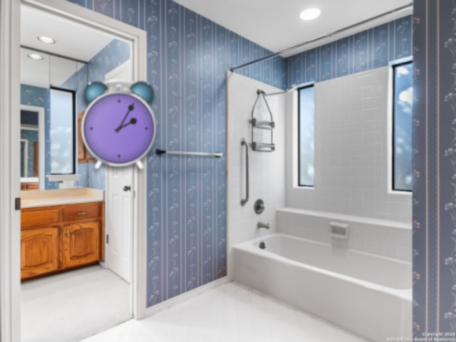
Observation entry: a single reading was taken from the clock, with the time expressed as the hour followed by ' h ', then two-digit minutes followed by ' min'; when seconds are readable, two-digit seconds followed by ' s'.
2 h 05 min
